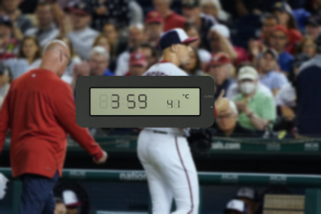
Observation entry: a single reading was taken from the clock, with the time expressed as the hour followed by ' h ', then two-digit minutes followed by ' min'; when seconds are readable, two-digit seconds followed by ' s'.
3 h 59 min
